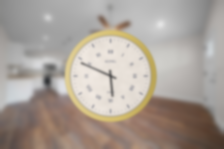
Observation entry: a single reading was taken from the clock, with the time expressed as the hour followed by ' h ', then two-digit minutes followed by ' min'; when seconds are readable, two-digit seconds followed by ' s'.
5 h 49 min
